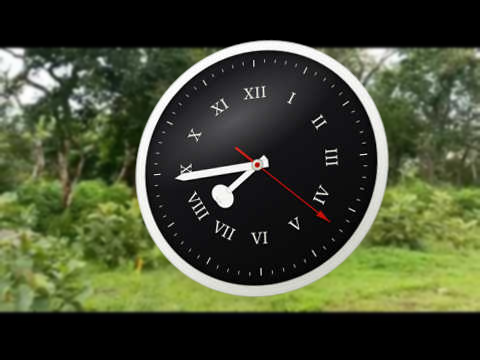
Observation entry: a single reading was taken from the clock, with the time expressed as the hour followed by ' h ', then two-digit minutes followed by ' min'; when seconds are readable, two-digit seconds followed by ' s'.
7 h 44 min 22 s
